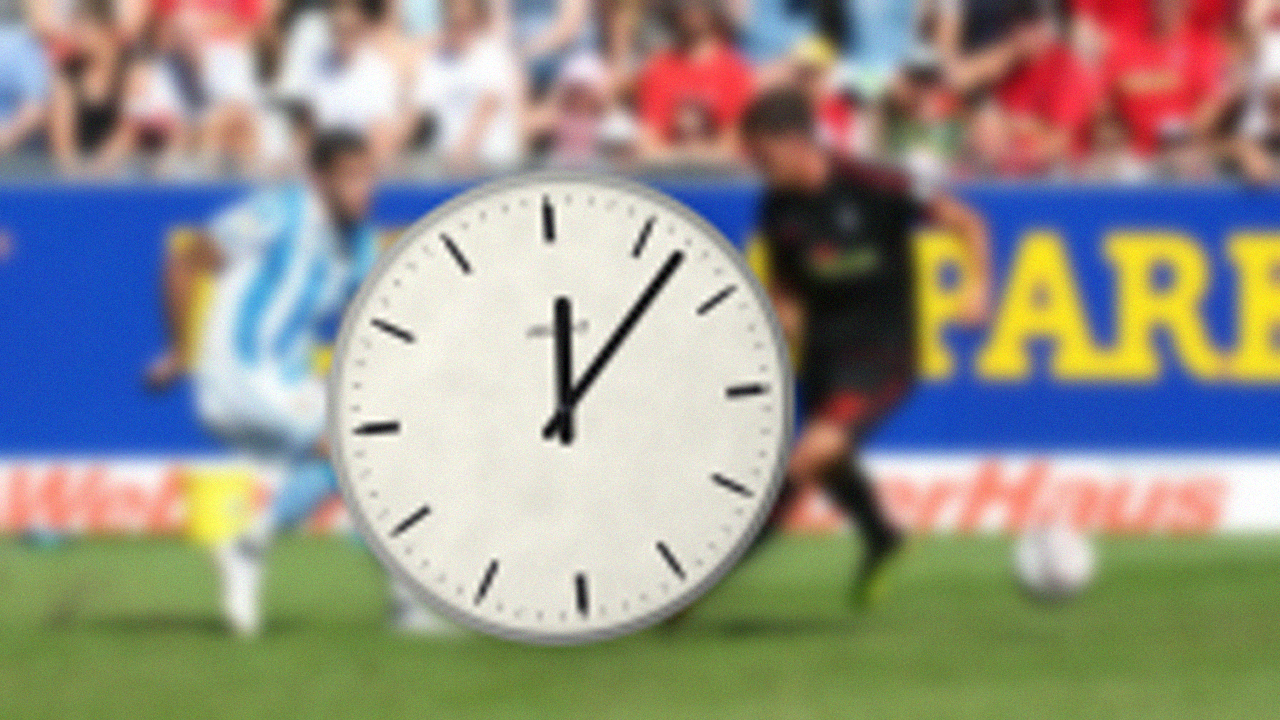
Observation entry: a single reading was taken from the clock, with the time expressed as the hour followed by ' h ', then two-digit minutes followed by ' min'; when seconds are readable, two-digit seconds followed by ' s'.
12 h 07 min
